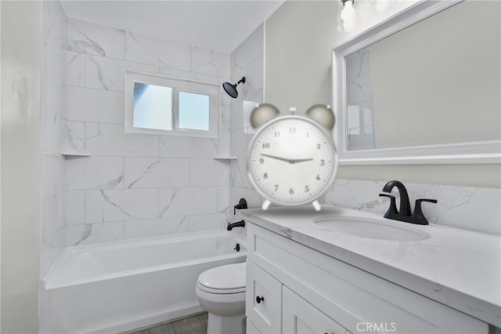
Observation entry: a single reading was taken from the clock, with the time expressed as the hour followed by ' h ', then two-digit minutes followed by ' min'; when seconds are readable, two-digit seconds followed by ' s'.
2 h 47 min
